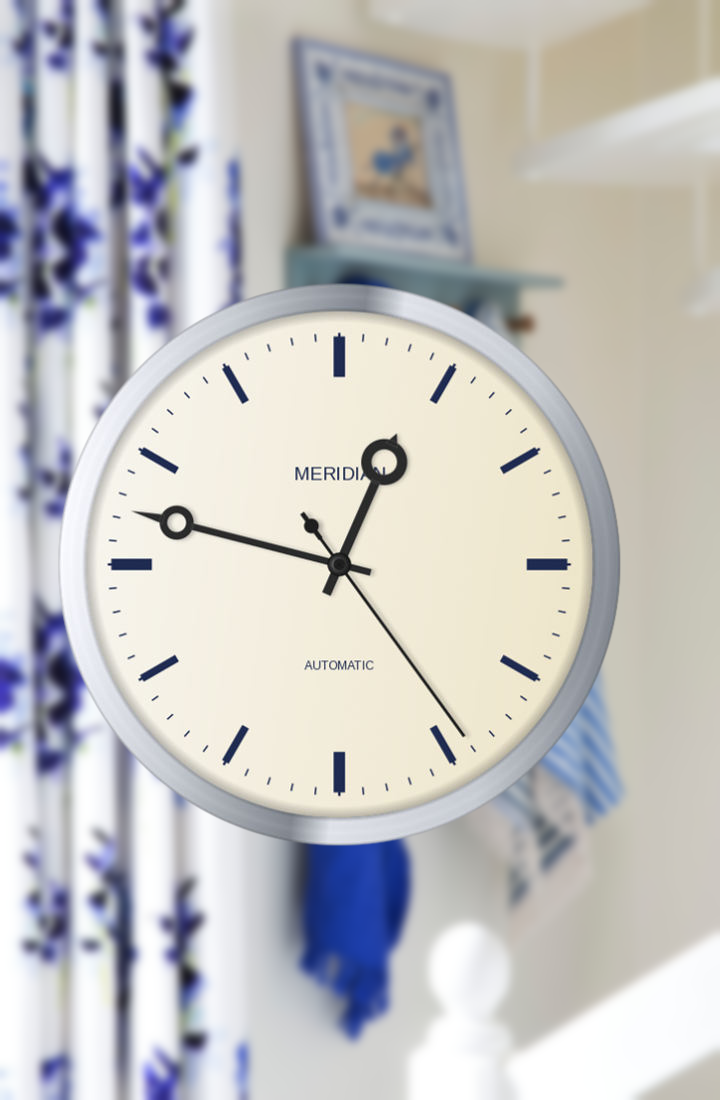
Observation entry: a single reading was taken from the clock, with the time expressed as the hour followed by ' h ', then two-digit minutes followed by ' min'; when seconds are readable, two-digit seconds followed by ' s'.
12 h 47 min 24 s
